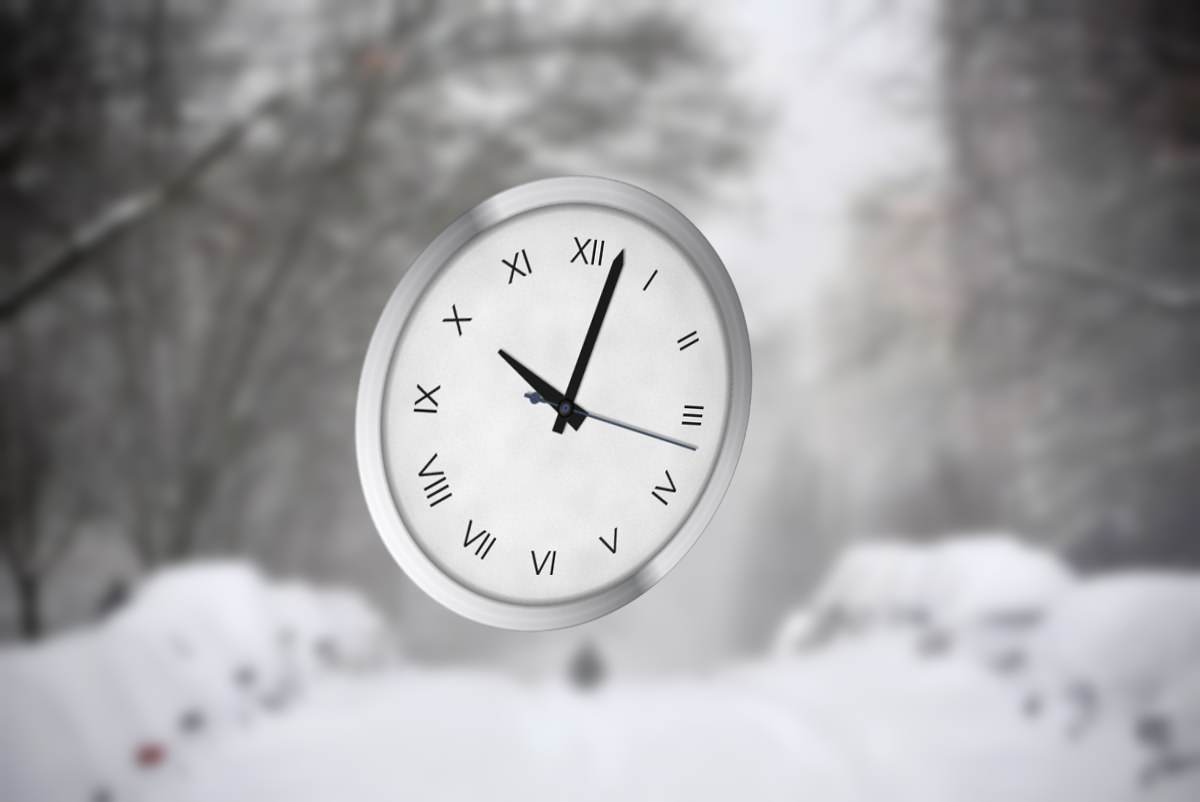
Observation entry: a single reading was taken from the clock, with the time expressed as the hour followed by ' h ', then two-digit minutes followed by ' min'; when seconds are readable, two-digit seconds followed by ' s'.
10 h 02 min 17 s
